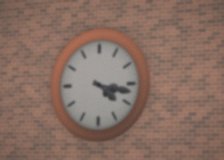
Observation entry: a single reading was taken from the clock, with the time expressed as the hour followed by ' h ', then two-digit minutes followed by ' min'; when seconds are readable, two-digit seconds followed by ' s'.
4 h 17 min
